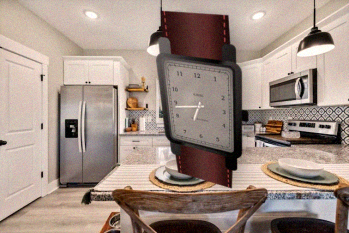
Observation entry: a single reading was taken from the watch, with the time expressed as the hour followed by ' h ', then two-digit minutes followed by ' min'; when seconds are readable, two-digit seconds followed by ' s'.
6 h 43 min
